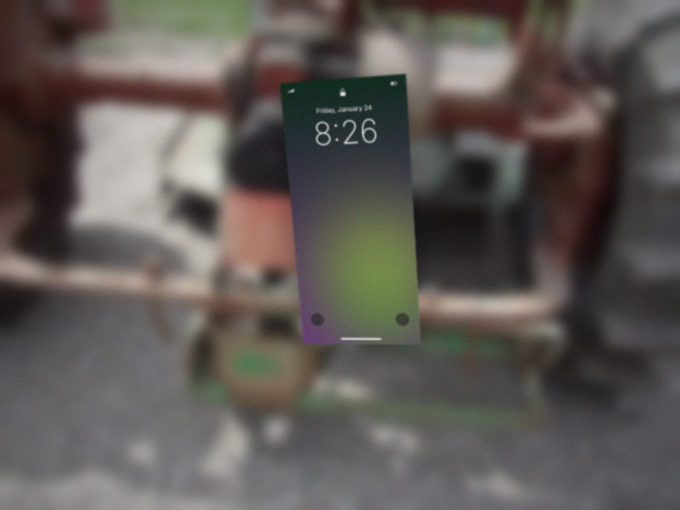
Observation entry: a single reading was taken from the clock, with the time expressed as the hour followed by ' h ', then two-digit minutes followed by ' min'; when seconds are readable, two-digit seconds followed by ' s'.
8 h 26 min
